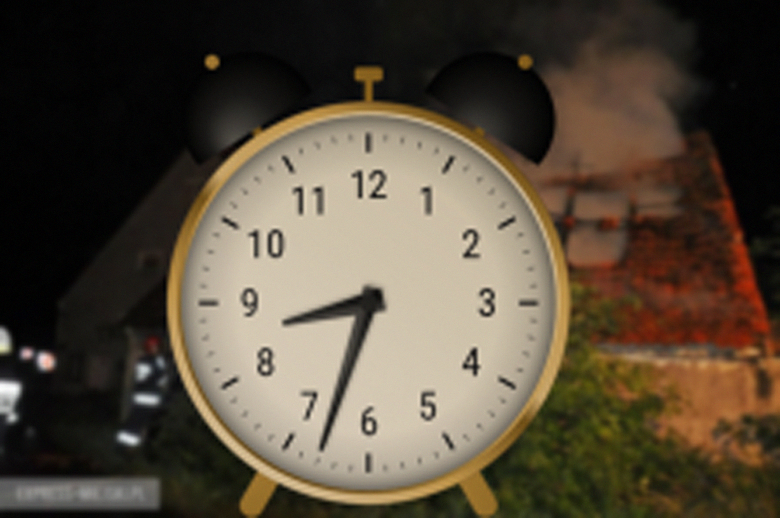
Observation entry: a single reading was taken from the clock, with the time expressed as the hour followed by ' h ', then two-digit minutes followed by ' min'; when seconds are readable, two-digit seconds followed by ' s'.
8 h 33 min
